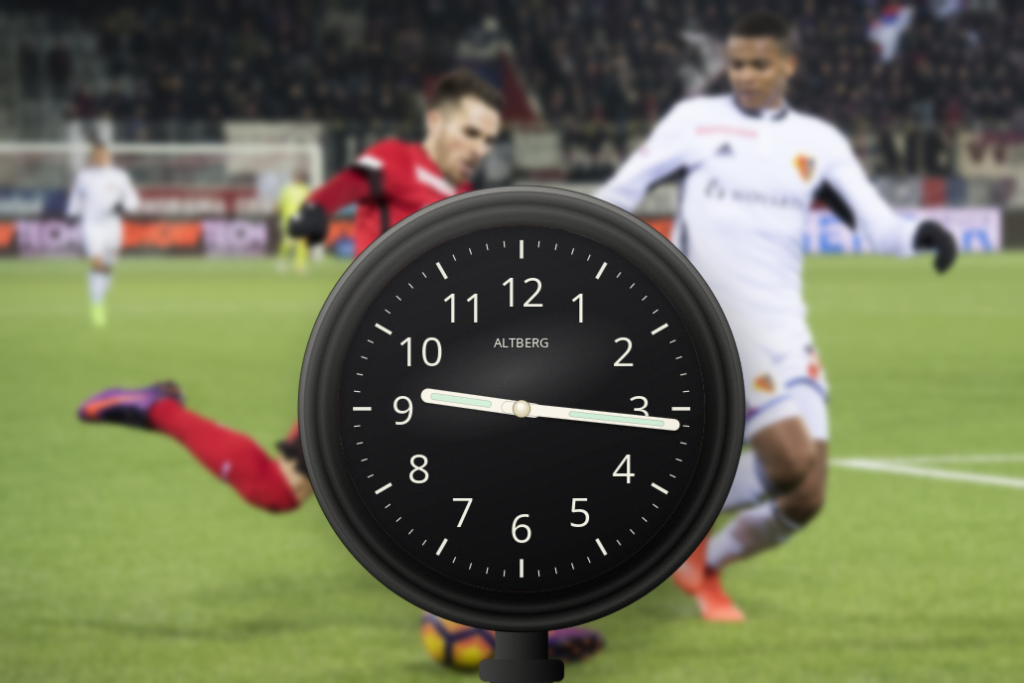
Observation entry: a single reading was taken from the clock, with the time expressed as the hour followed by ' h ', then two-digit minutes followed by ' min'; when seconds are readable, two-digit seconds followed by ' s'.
9 h 16 min
